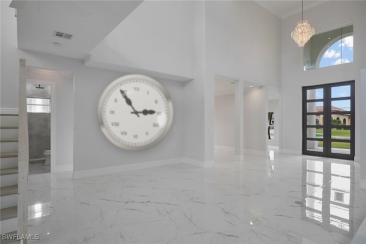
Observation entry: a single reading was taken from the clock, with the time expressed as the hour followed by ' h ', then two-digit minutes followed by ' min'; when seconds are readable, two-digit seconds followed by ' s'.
2 h 54 min
